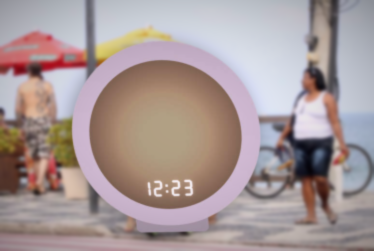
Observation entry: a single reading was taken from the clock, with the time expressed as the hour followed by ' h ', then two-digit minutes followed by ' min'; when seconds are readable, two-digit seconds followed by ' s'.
12 h 23 min
